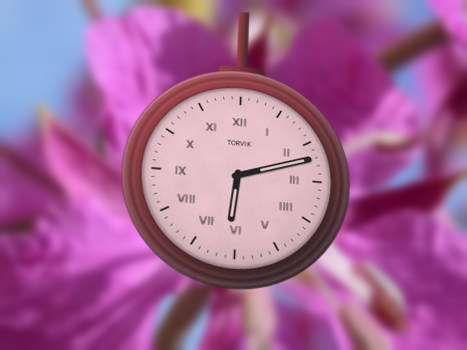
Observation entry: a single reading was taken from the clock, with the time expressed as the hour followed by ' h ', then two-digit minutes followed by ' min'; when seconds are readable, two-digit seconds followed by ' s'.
6 h 12 min
